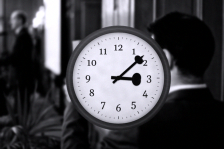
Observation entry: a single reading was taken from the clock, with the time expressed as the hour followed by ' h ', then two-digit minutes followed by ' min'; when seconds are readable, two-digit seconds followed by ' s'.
3 h 08 min
